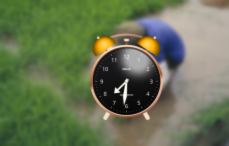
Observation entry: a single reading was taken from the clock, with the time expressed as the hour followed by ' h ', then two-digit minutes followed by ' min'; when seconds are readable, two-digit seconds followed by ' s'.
7 h 31 min
